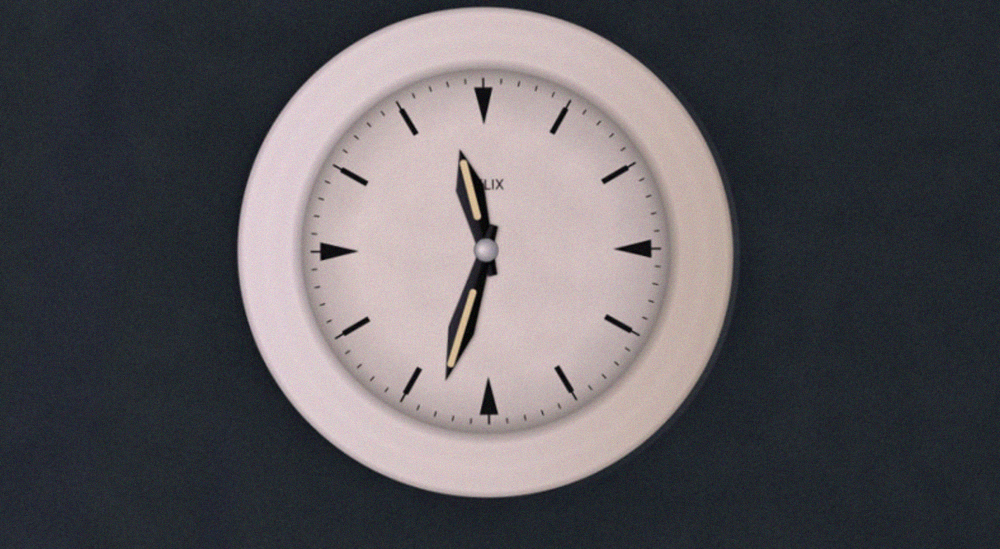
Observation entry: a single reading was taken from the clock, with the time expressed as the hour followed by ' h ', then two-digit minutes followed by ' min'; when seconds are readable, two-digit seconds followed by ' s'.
11 h 33 min
